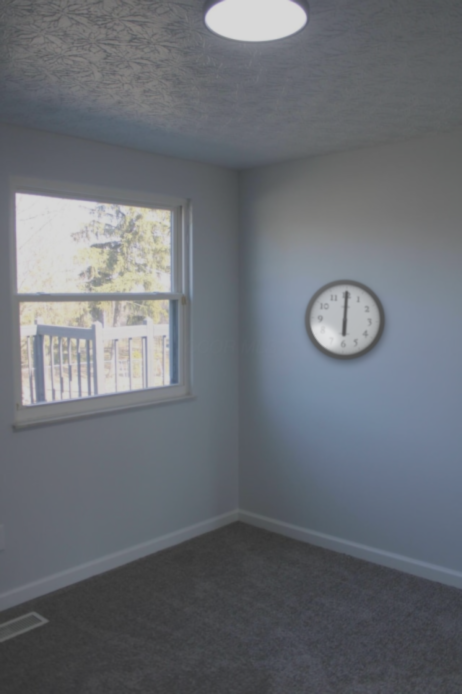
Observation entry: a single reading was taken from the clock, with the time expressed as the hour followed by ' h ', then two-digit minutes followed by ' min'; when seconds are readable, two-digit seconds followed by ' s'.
6 h 00 min
